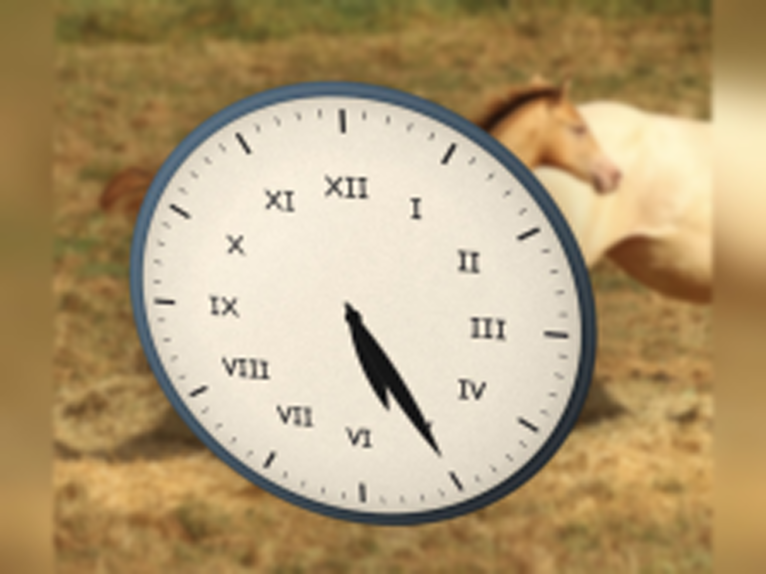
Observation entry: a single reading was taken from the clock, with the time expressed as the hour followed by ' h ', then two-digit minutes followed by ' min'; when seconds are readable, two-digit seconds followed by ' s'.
5 h 25 min
